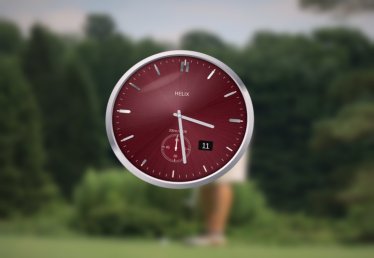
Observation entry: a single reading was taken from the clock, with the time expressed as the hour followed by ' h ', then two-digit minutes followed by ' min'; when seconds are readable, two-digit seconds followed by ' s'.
3 h 28 min
